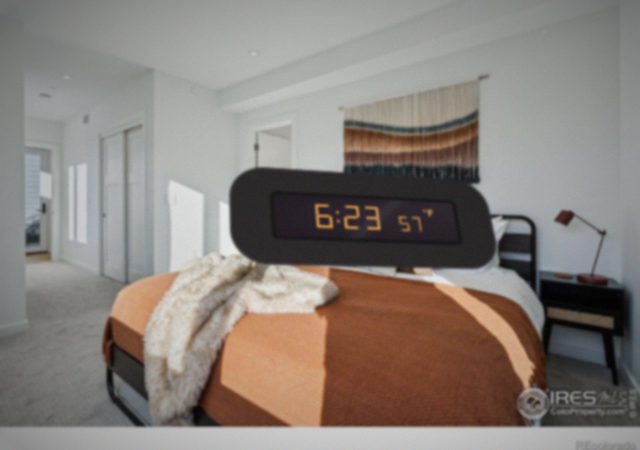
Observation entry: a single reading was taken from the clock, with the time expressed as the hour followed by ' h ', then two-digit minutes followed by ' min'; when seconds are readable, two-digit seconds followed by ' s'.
6 h 23 min
